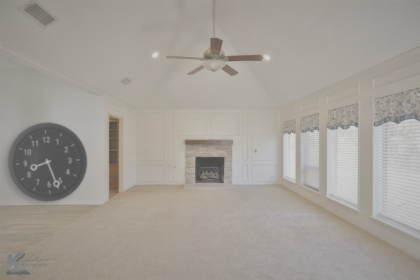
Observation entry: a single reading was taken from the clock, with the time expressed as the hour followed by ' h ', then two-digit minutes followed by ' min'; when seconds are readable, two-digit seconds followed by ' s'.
8 h 27 min
